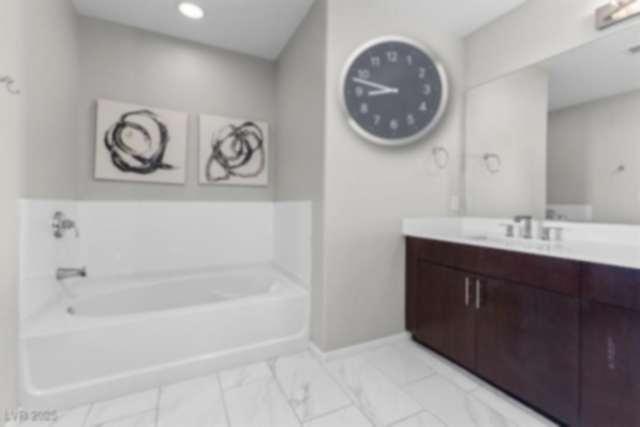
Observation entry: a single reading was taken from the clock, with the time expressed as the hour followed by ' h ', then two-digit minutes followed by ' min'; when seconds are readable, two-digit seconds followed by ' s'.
8 h 48 min
